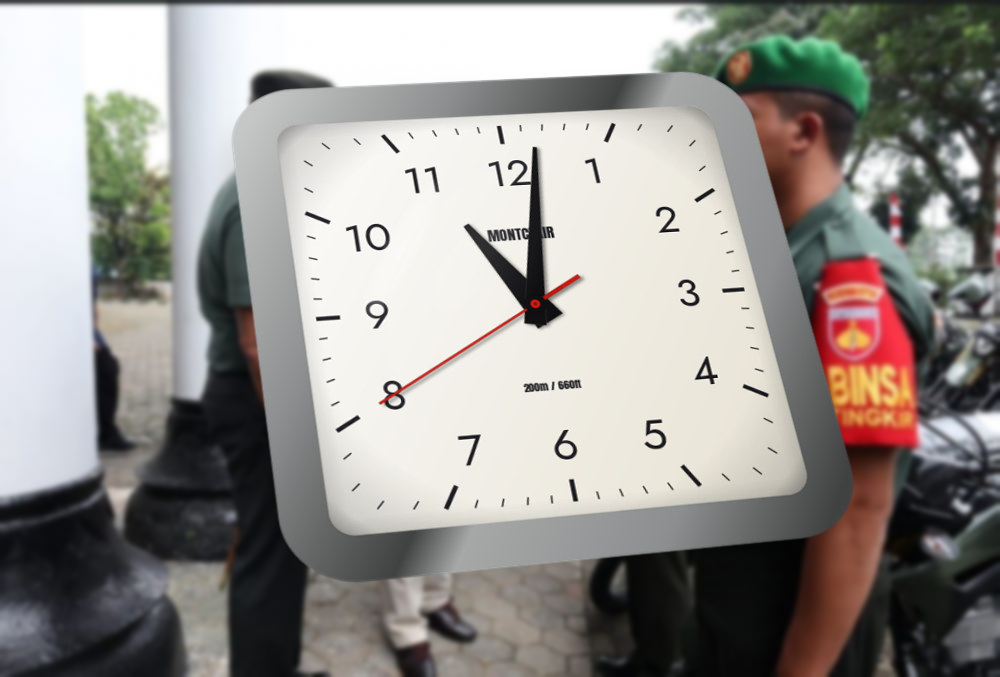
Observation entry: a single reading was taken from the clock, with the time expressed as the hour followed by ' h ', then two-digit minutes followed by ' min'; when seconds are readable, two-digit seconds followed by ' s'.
11 h 01 min 40 s
